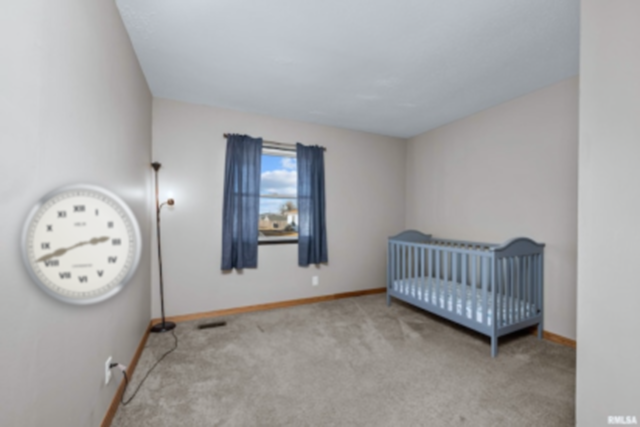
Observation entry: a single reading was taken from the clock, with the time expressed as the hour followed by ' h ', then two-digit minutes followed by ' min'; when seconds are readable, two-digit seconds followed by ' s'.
2 h 42 min
